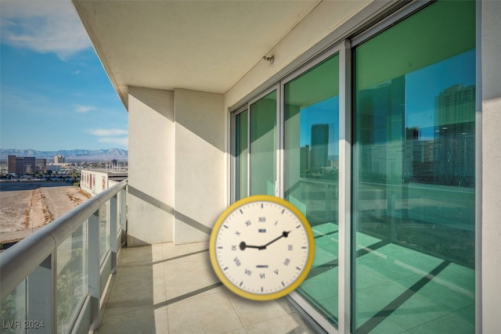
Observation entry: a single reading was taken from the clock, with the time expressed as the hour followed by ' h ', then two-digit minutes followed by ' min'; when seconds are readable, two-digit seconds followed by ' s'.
9 h 10 min
